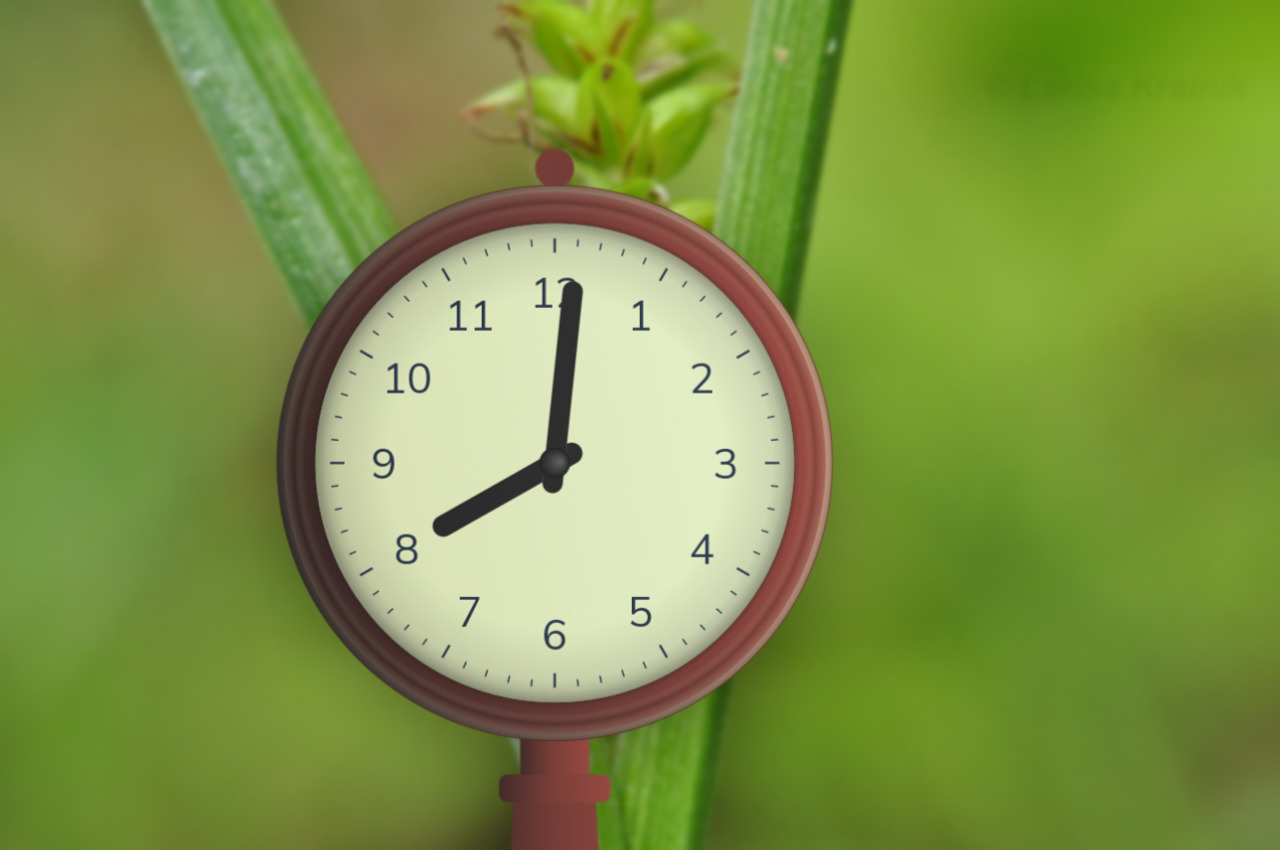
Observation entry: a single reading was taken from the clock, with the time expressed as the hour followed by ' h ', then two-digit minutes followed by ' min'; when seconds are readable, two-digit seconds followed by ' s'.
8 h 01 min
